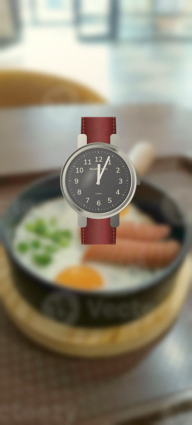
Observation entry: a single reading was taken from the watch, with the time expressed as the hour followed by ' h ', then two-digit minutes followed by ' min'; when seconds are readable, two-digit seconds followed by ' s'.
12 h 04 min
